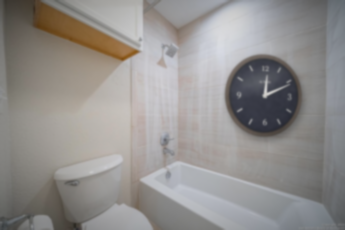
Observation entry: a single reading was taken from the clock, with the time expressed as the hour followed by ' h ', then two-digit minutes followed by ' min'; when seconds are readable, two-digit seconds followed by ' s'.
12 h 11 min
